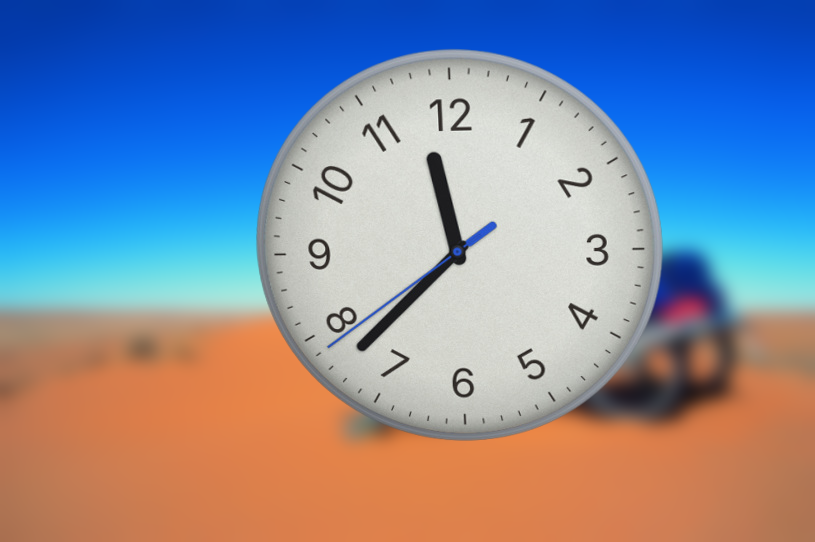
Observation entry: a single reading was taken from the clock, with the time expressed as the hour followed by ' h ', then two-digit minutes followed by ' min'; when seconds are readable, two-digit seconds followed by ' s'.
11 h 37 min 39 s
